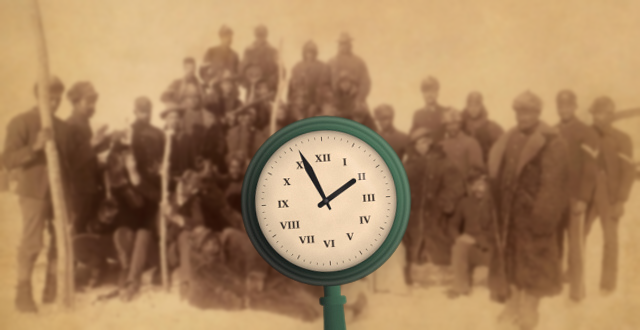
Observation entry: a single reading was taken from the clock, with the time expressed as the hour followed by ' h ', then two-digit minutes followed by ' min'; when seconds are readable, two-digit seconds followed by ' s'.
1 h 56 min
